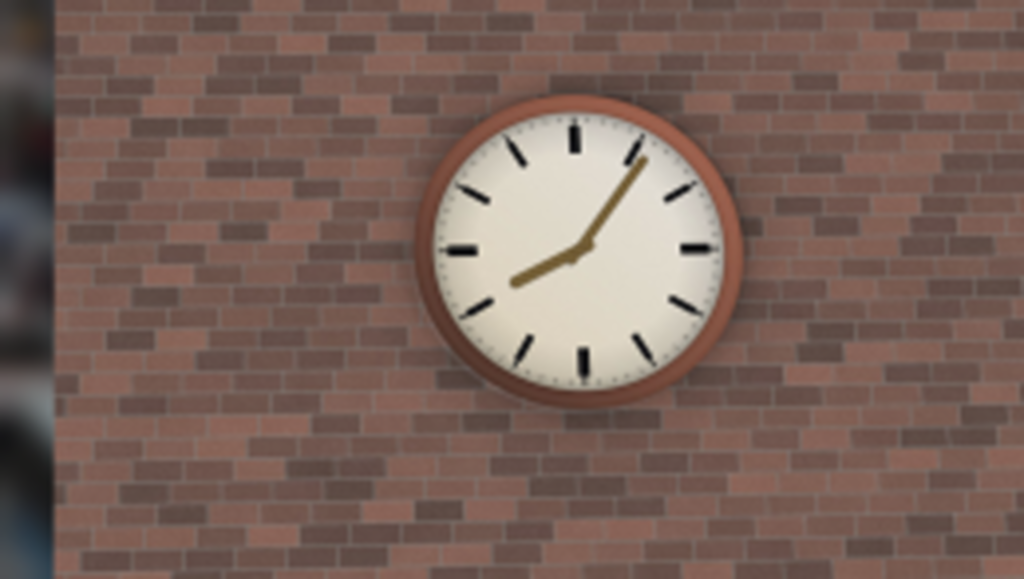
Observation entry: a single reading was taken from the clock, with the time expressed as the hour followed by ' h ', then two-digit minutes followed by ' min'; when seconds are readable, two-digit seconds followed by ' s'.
8 h 06 min
